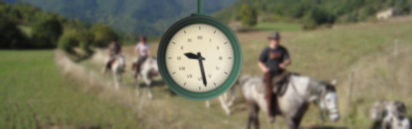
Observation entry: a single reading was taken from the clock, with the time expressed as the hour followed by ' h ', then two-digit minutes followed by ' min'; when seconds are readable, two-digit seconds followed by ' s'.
9 h 28 min
